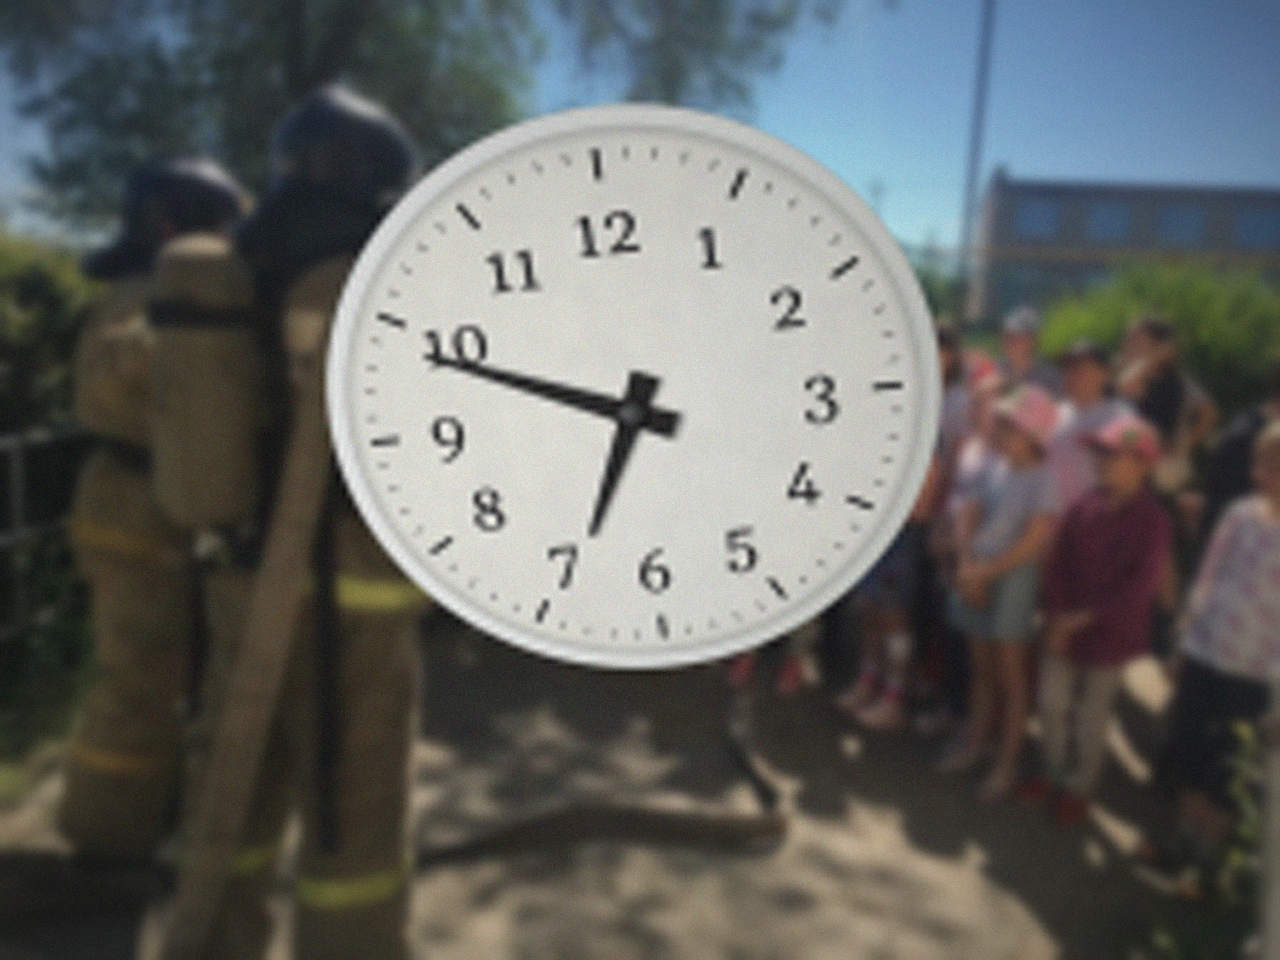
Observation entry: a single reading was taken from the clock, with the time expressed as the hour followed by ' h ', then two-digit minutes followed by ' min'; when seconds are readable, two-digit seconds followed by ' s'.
6 h 49 min
